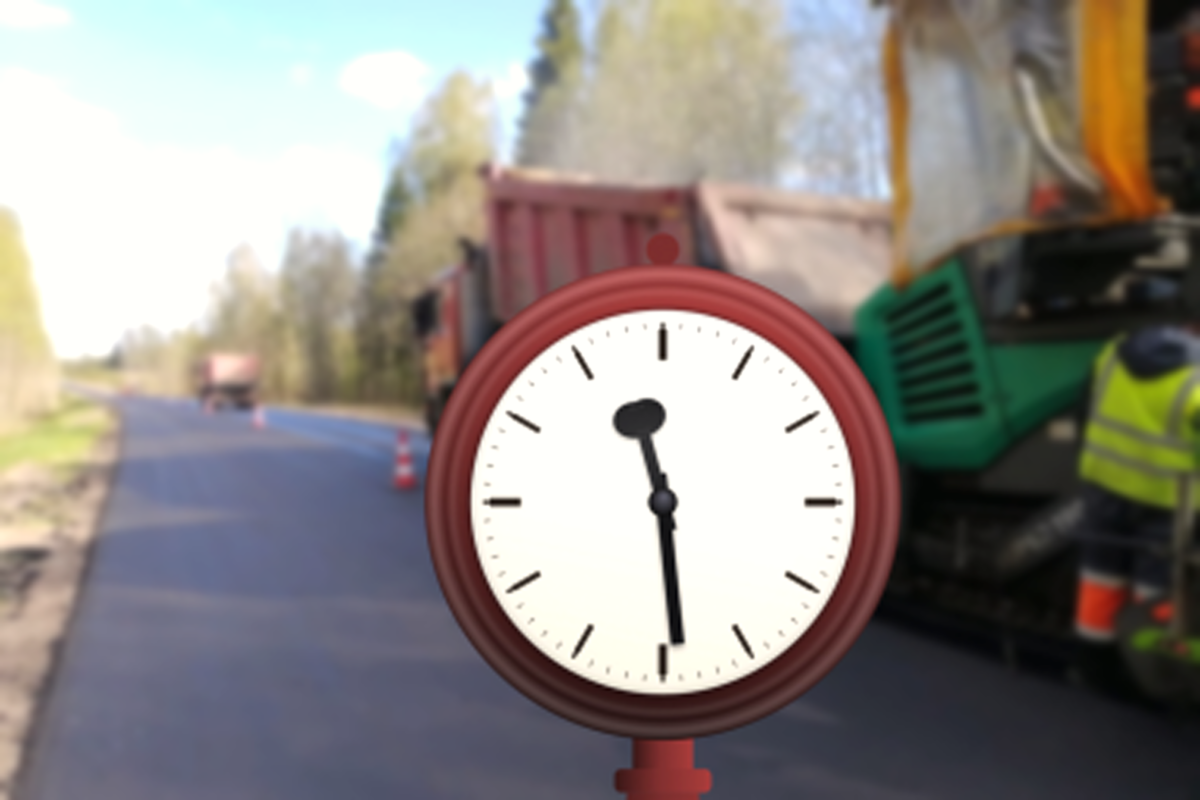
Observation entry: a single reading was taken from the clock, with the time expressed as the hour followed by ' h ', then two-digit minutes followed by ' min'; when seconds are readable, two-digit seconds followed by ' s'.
11 h 29 min
